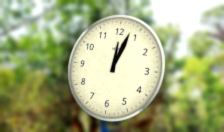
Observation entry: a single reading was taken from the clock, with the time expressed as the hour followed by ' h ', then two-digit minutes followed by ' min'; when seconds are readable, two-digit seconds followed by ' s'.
12 h 03 min
